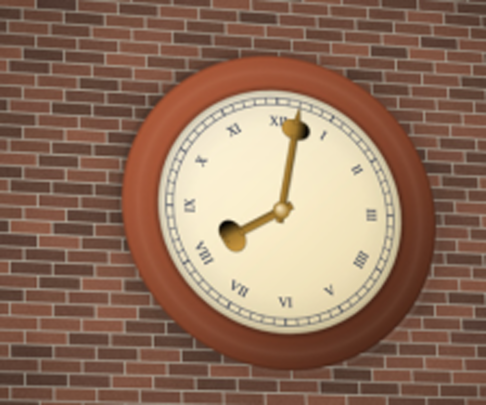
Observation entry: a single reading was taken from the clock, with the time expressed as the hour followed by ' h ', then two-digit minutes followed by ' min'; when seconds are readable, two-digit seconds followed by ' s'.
8 h 02 min
